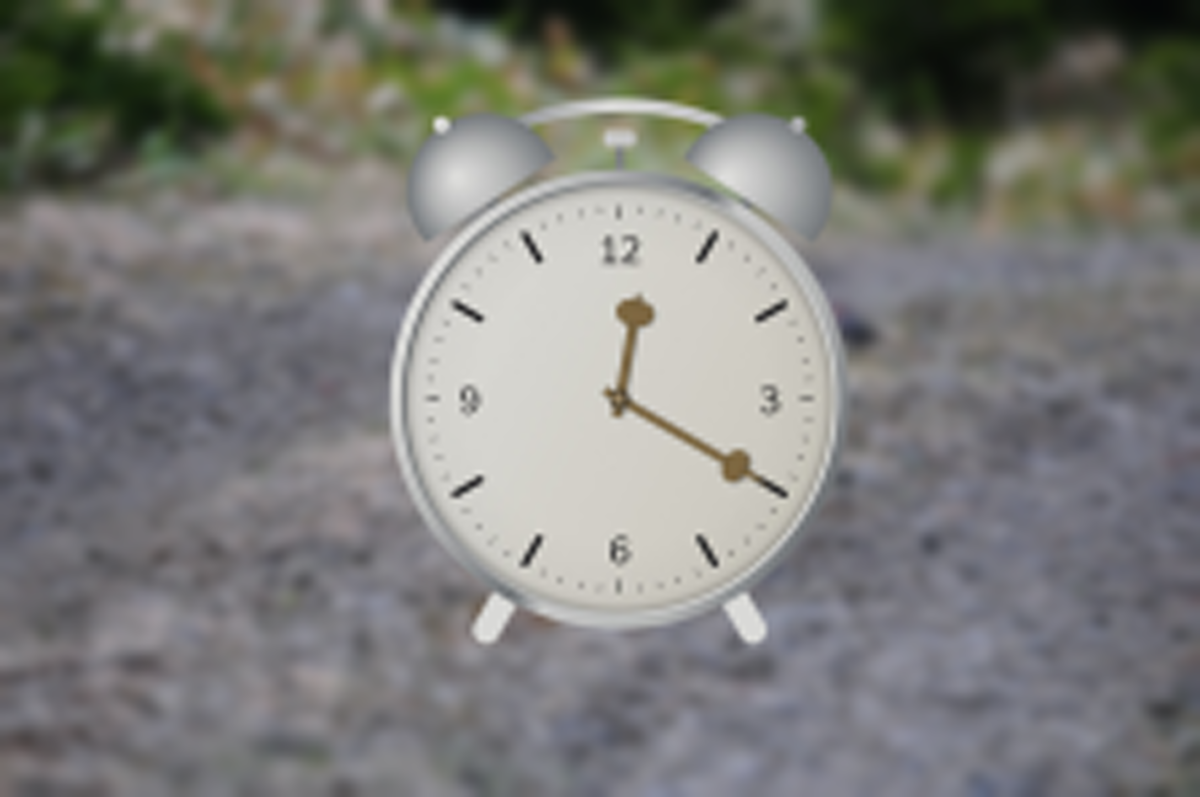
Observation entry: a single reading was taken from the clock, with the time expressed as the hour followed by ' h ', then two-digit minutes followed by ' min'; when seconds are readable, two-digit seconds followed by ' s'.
12 h 20 min
